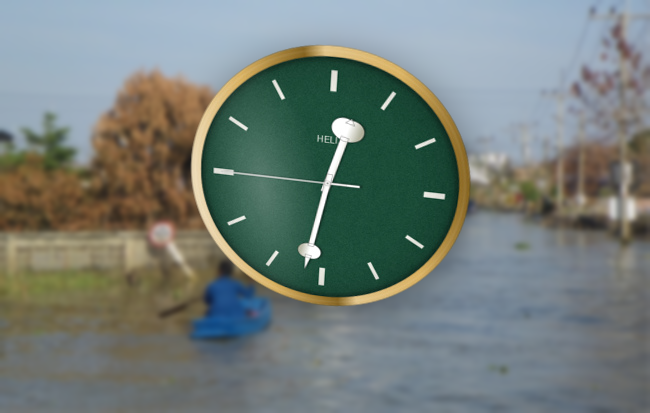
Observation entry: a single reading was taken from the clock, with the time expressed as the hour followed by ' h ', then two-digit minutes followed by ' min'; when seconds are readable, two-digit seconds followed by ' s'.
12 h 31 min 45 s
